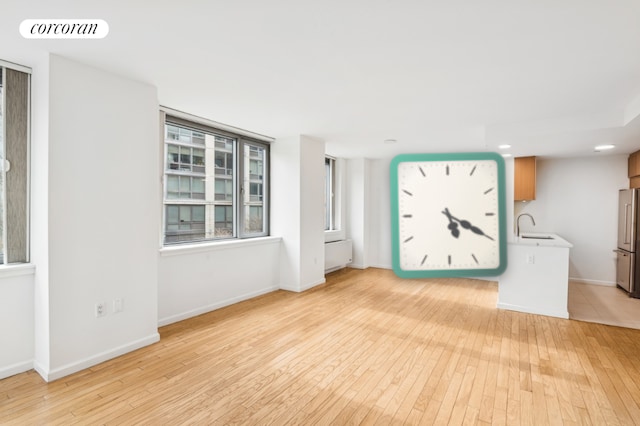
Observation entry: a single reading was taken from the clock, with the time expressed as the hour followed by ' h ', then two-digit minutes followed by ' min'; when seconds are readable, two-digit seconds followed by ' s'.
5 h 20 min
